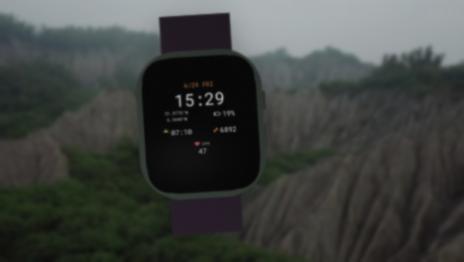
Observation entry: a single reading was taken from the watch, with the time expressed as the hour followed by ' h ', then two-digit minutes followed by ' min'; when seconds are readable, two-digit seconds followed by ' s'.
15 h 29 min
